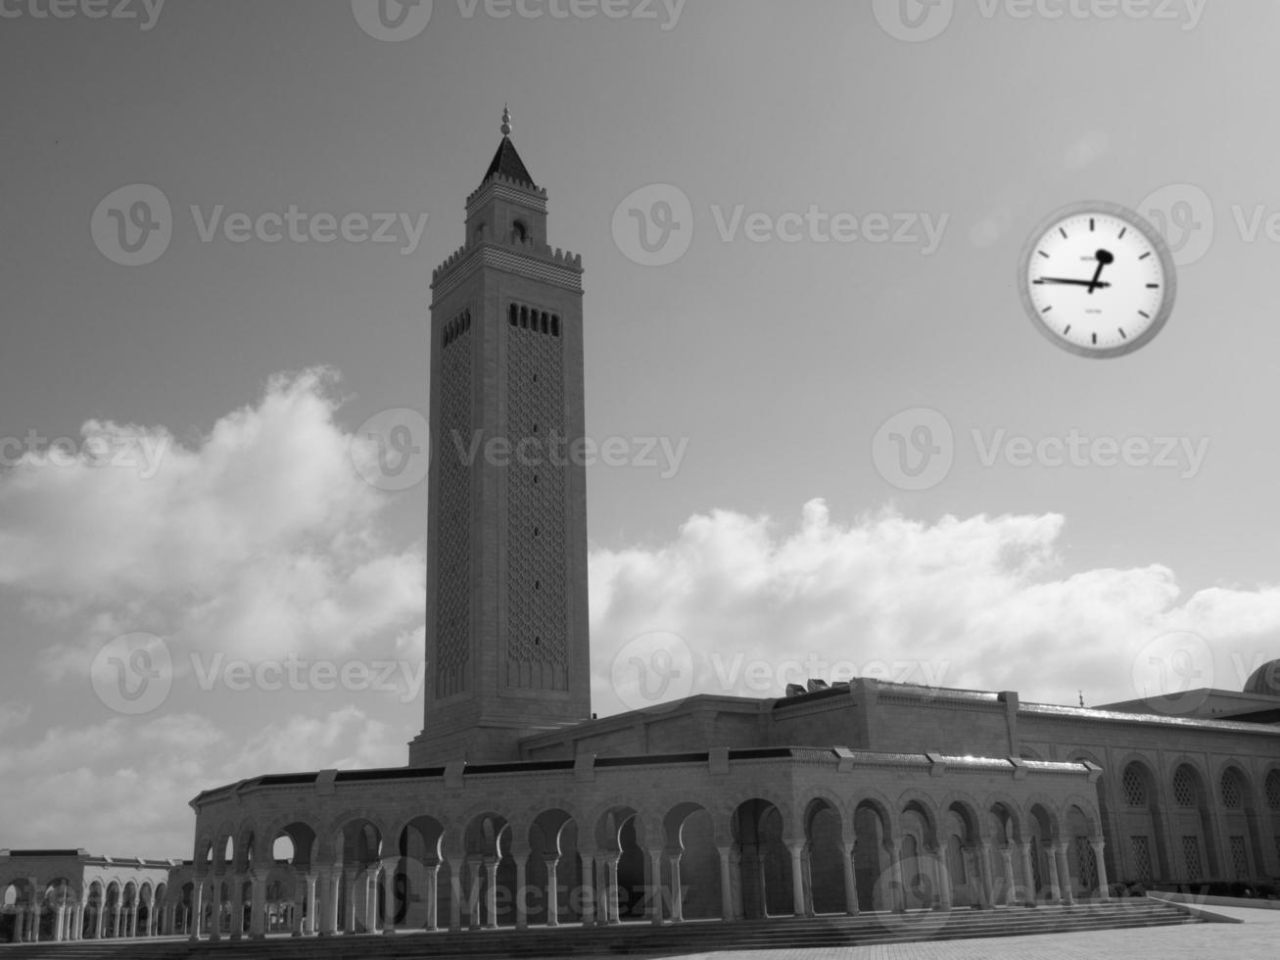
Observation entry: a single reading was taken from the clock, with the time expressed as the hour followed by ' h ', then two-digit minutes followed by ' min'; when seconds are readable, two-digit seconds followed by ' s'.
12 h 45 min 45 s
